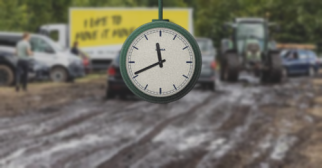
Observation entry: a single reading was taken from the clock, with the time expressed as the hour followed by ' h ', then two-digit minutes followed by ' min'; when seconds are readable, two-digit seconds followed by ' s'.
11 h 41 min
